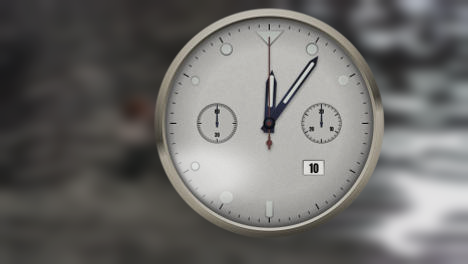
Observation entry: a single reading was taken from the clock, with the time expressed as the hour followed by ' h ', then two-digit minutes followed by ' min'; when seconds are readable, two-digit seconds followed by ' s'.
12 h 06 min
